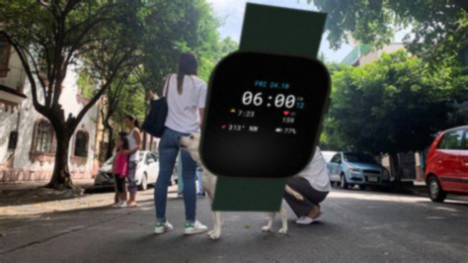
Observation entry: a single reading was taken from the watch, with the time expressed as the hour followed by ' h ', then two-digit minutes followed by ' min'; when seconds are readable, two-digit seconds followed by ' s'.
6 h 00 min
